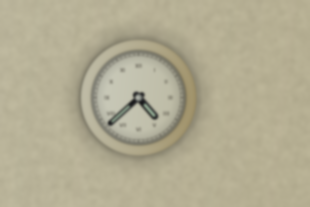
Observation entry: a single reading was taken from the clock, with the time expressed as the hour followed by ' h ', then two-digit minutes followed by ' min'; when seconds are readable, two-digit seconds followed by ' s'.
4 h 38 min
